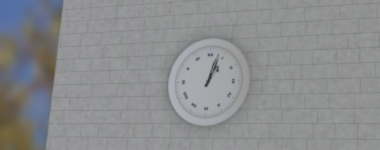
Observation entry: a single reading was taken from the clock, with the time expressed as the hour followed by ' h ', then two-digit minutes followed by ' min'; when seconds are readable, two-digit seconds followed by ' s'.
1 h 03 min
